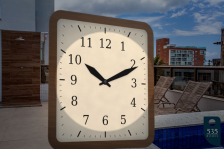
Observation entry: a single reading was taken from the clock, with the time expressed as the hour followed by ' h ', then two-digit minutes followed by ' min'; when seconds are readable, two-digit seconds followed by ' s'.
10 h 11 min
